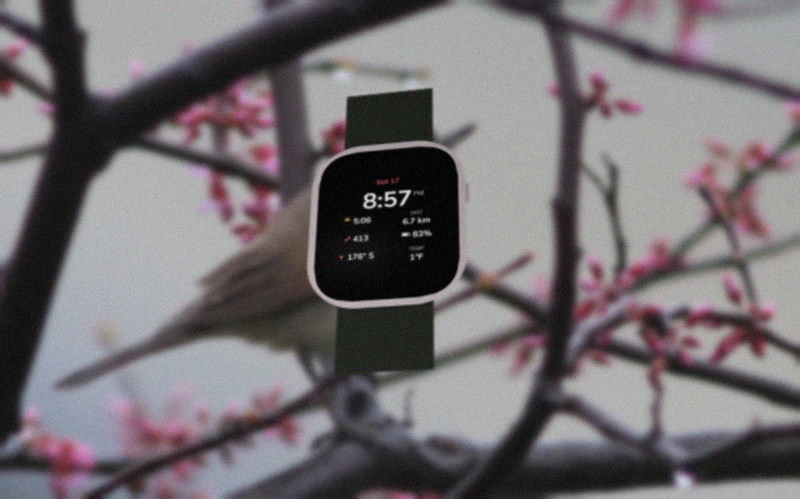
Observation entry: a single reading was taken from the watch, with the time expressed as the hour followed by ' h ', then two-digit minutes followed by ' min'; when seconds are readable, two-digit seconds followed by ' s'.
8 h 57 min
